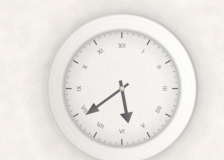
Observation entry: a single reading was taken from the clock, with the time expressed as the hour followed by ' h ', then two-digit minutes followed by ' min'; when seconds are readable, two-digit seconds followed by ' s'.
5 h 39 min
